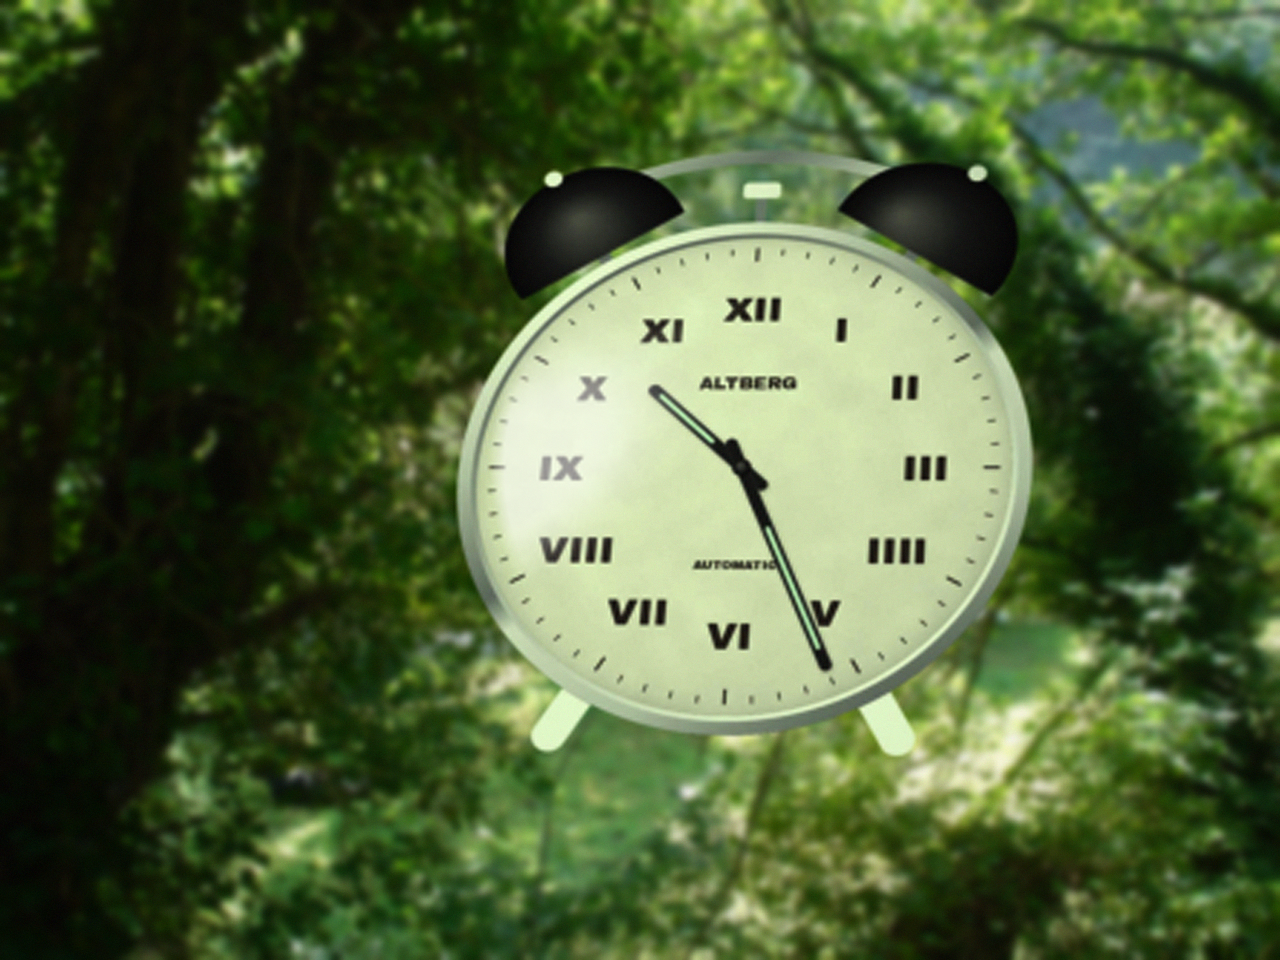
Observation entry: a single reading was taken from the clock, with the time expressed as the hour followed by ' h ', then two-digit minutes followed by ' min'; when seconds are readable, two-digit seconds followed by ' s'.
10 h 26 min
